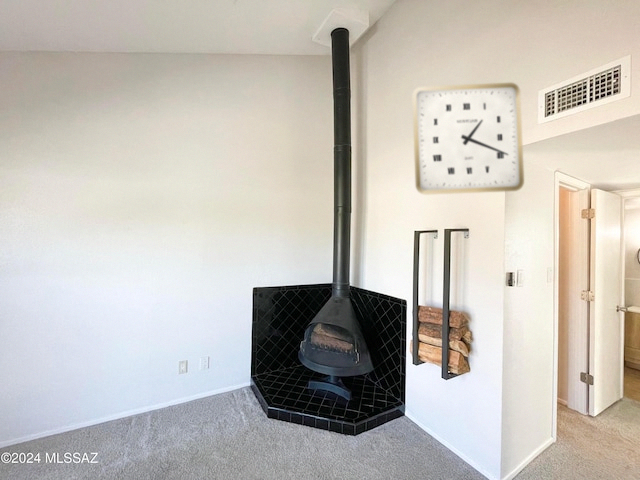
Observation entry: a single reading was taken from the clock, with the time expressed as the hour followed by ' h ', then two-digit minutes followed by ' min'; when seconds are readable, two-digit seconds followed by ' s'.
1 h 19 min
